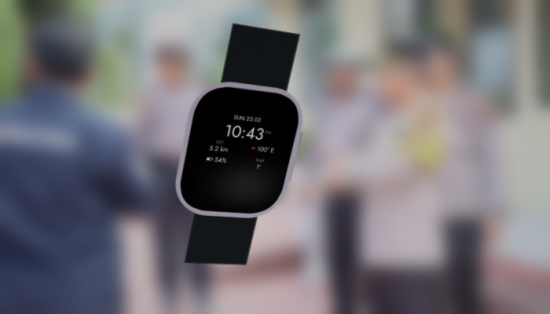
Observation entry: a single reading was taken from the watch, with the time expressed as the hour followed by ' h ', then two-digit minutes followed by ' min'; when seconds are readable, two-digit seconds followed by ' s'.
10 h 43 min
